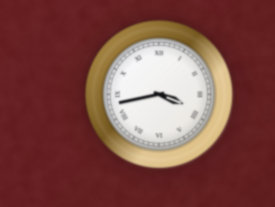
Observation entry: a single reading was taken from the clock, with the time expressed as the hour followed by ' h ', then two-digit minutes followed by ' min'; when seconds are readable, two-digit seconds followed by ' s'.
3 h 43 min
